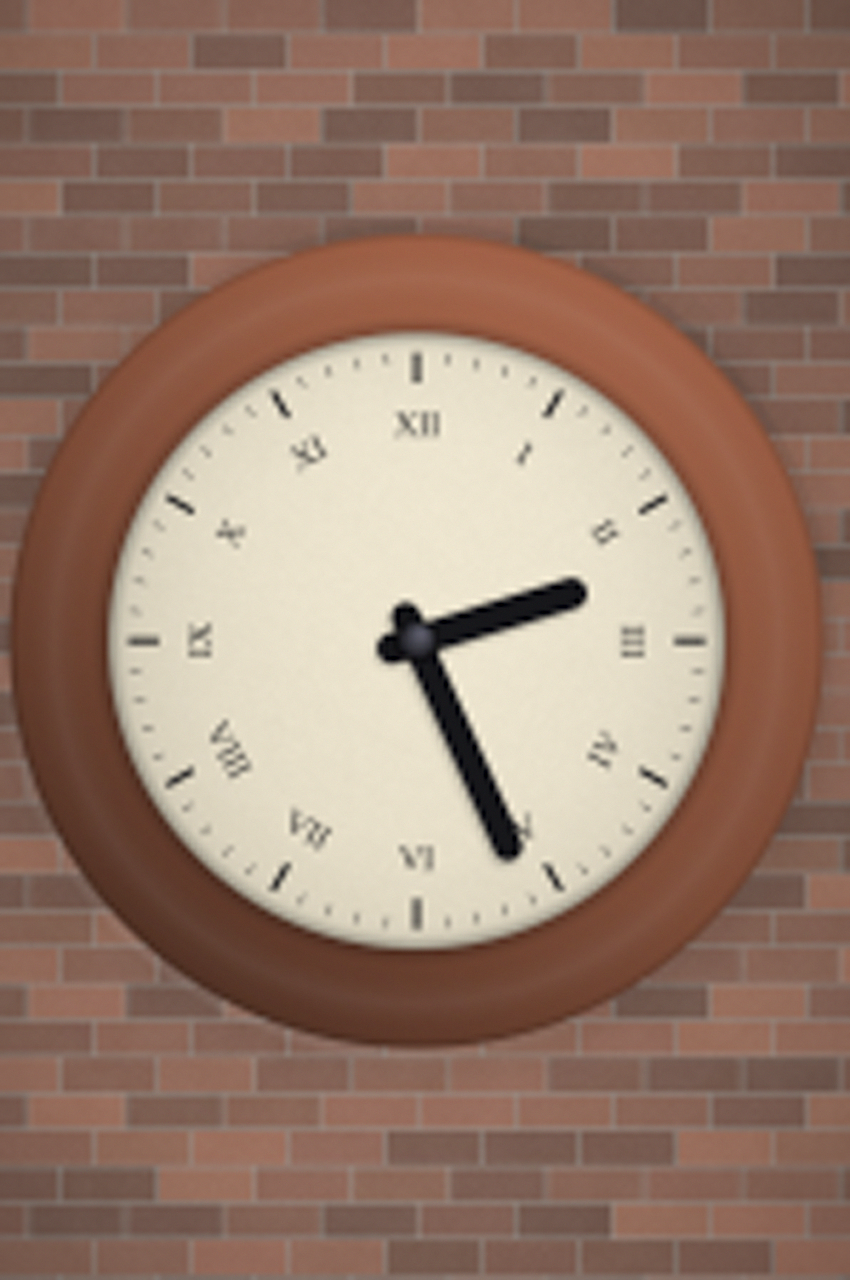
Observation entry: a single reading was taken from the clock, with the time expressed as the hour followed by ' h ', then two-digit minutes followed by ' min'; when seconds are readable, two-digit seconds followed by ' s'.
2 h 26 min
